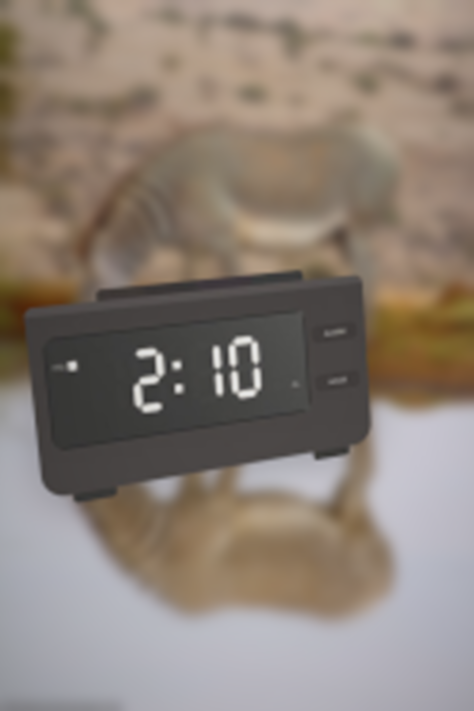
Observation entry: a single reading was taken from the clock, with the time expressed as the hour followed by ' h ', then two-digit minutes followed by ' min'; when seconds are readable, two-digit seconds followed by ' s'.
2 h 10 min
